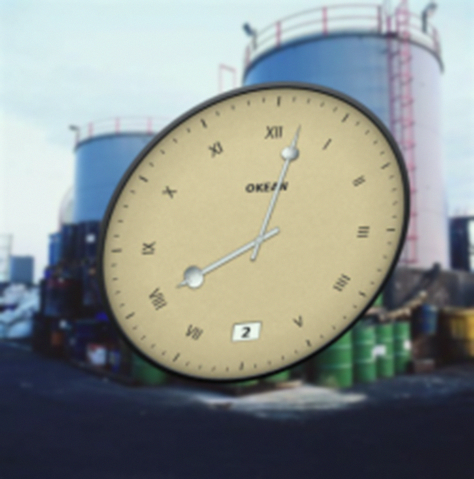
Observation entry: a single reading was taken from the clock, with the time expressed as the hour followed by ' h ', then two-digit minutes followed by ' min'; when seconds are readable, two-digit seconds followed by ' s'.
8 h 02 min
